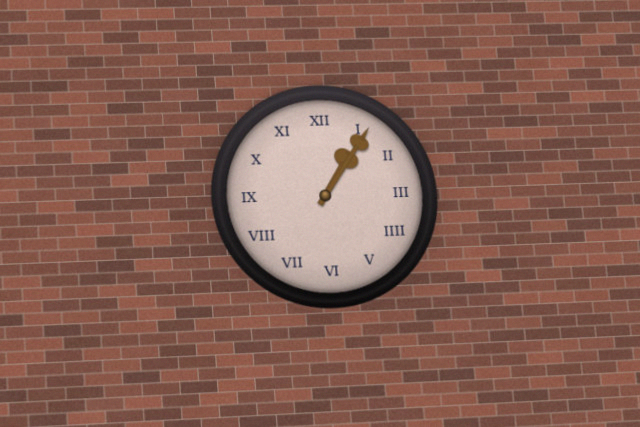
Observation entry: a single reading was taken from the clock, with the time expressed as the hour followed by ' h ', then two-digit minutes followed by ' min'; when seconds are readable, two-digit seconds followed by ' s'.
1 h 06 min
